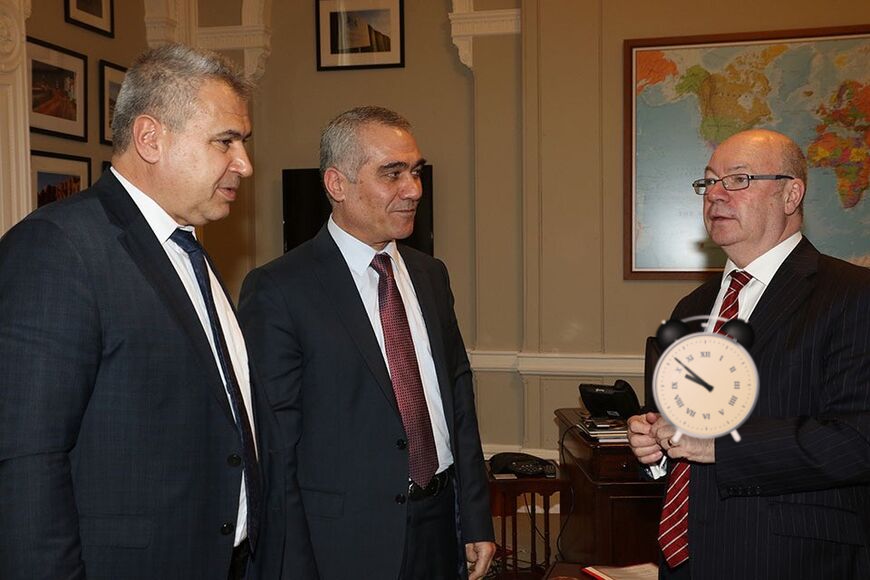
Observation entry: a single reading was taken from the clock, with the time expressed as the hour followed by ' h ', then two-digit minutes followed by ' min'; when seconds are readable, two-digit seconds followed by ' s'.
9 h 52 min
